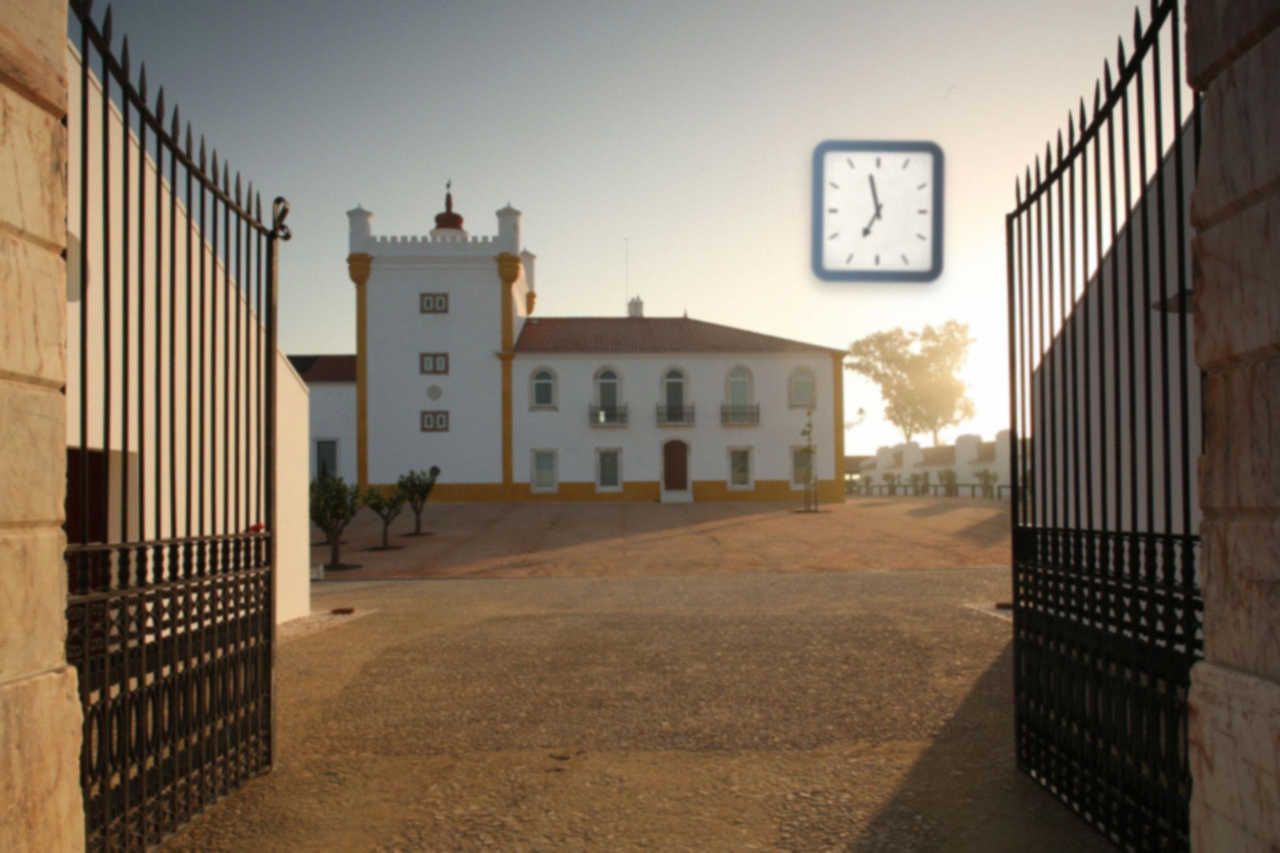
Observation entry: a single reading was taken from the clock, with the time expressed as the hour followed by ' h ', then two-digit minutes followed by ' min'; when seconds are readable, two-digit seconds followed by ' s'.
6 h 58 min
